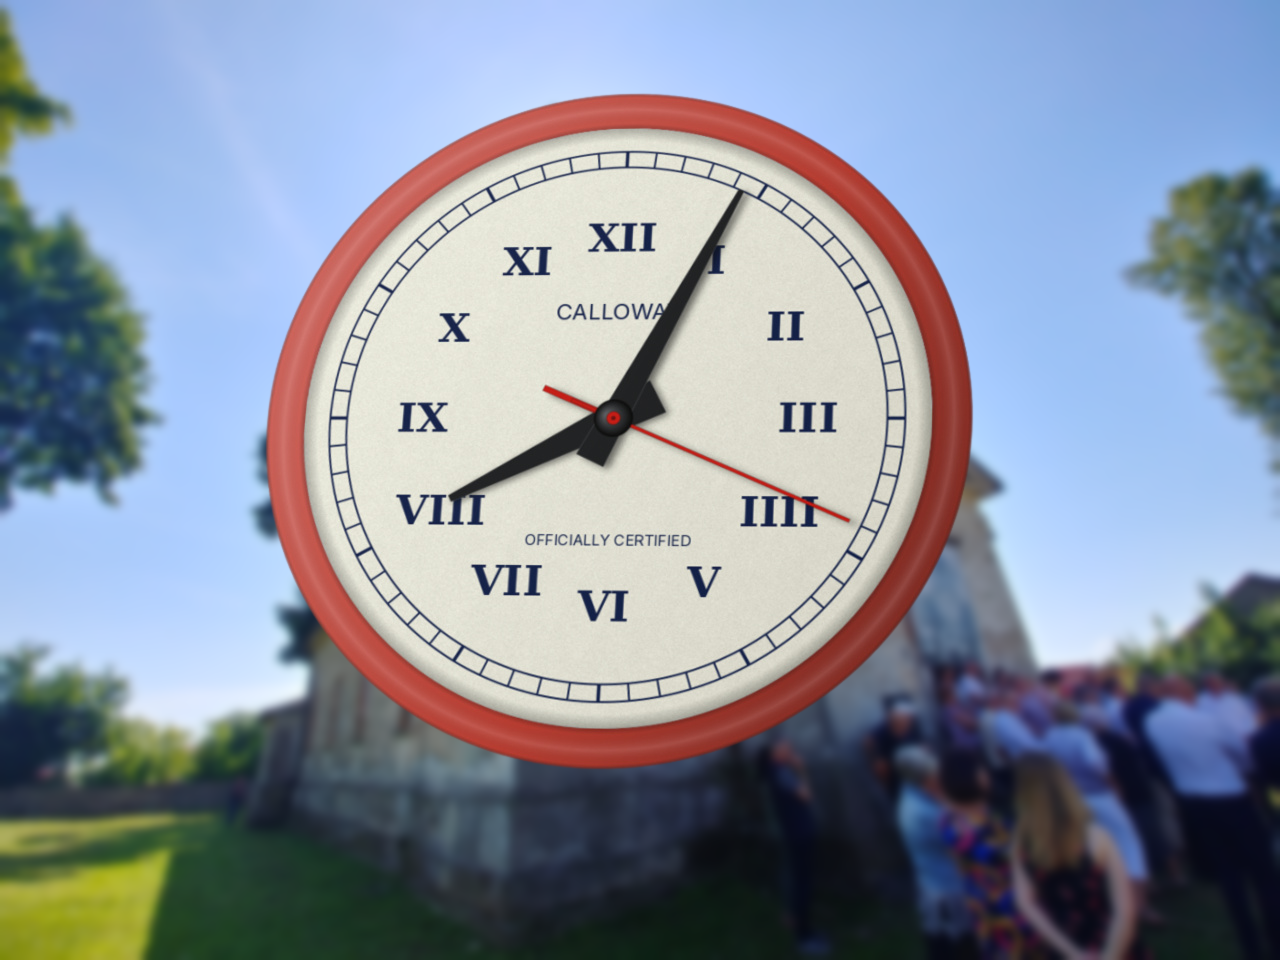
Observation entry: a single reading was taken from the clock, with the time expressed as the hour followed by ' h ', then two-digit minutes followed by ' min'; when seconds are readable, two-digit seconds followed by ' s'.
8 h 04 min 19 s
